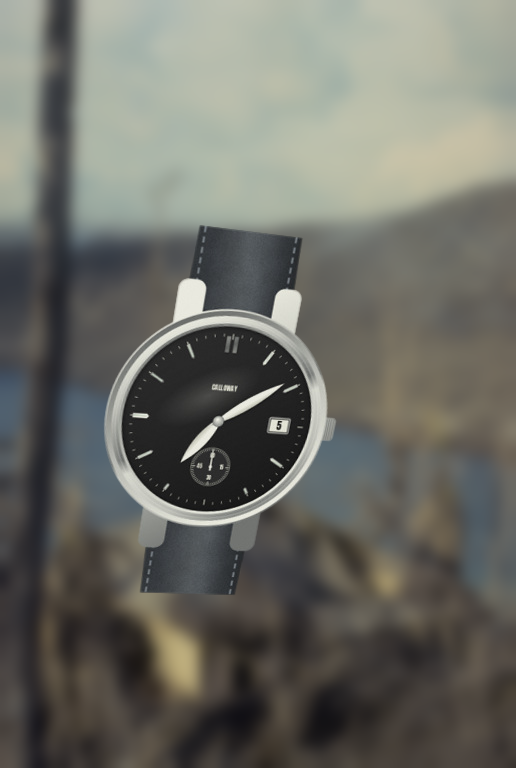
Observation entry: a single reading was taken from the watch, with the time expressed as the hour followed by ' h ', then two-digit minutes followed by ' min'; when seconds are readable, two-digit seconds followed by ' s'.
7 h 09 min
